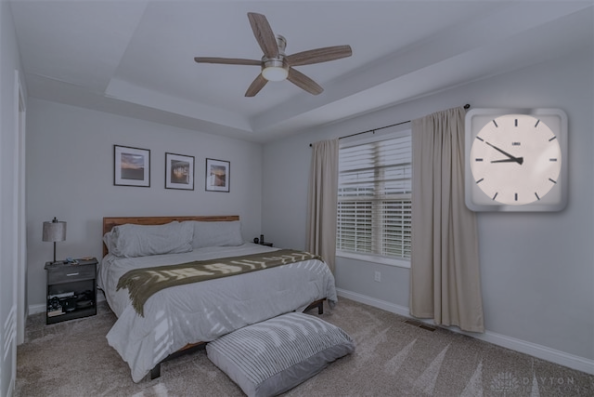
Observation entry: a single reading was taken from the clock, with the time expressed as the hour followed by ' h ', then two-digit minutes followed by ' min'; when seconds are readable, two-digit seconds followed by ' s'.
8 h 50 min
